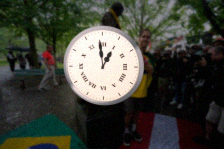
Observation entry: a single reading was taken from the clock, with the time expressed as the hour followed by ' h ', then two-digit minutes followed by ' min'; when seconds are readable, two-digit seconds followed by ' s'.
12 h 59 min
